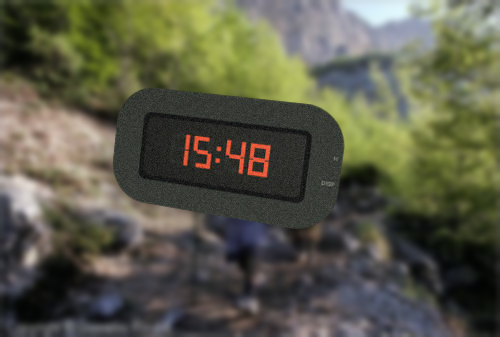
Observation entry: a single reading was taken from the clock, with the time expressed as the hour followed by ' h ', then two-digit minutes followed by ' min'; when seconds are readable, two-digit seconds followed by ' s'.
15 h 48 min
